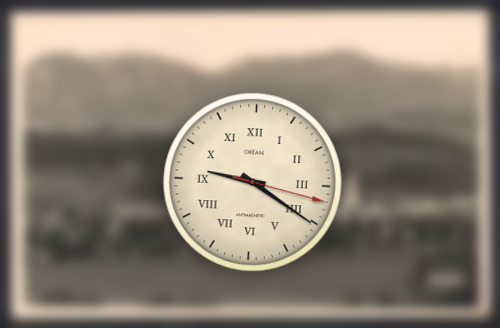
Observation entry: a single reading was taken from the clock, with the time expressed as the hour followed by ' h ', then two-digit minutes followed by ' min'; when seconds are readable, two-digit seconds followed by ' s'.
9 h 20 min 17 s
